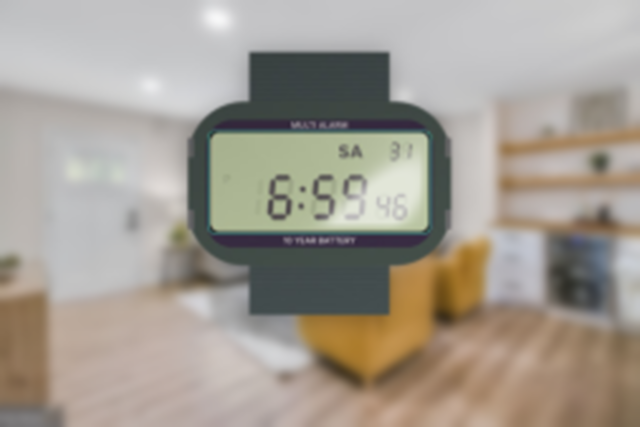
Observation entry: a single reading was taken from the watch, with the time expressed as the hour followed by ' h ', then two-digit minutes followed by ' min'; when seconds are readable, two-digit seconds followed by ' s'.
6 h 59 min 46 s
